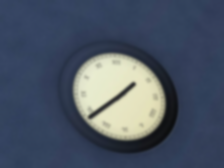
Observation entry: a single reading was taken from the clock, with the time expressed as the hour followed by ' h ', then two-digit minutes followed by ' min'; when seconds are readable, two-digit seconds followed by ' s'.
1 h 39 min
